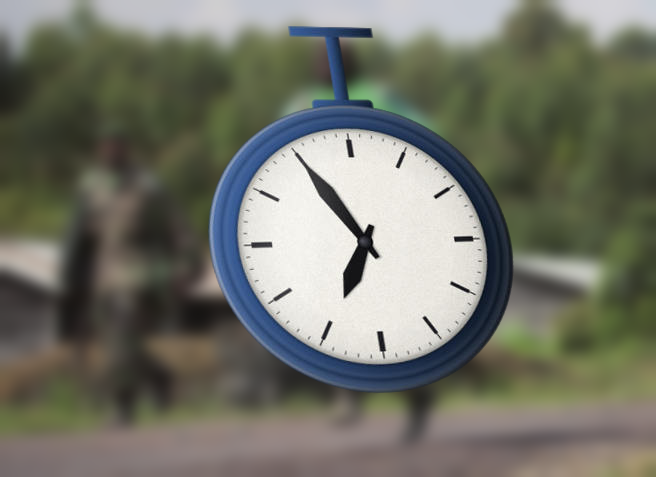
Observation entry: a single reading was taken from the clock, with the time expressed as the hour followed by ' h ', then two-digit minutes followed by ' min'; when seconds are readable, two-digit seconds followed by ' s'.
6 h 55 min
